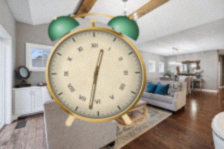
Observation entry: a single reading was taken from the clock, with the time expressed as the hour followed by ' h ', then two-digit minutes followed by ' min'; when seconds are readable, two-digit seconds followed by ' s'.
12 h 32 min
